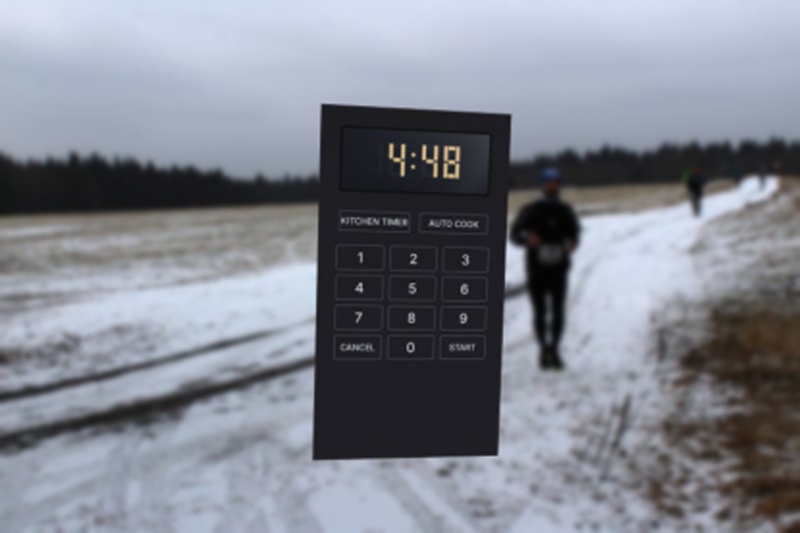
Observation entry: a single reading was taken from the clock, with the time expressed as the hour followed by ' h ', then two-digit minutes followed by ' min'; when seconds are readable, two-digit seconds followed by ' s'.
4 h 48 min
